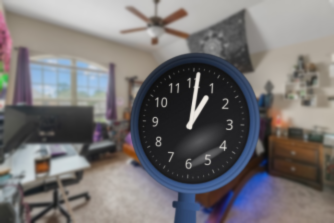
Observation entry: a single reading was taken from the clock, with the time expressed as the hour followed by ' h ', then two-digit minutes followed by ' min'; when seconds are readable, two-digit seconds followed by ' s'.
1 h 01 min
